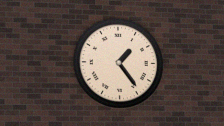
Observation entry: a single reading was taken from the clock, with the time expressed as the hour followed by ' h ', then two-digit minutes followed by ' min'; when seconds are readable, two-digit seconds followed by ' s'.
1 h 24 min
